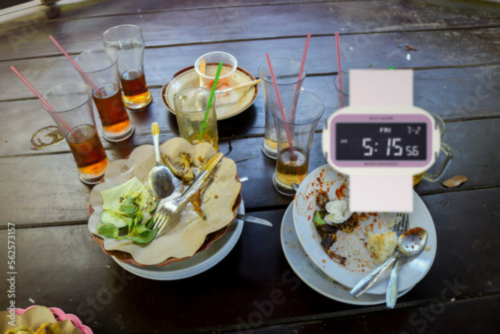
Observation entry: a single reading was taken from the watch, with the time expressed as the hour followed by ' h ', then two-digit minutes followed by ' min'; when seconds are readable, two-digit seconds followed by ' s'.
5 h 15 min
